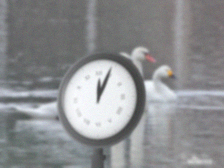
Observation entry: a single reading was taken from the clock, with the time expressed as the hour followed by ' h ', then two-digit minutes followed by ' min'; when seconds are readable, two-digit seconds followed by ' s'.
12 h 04 min
